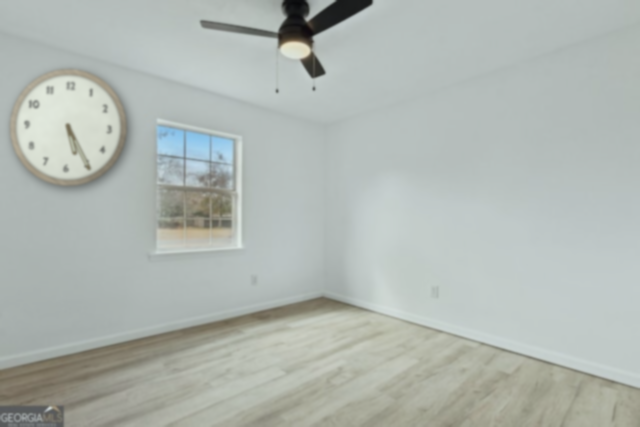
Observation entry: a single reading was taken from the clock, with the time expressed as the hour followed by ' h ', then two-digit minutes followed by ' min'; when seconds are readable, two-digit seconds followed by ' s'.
5 h 25 min
